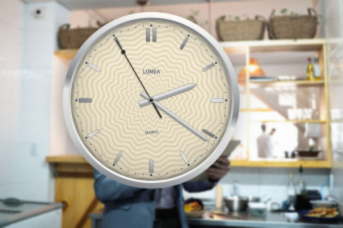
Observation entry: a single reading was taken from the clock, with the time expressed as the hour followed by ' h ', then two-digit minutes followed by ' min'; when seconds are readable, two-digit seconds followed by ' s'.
2 h 20 min 55 s
